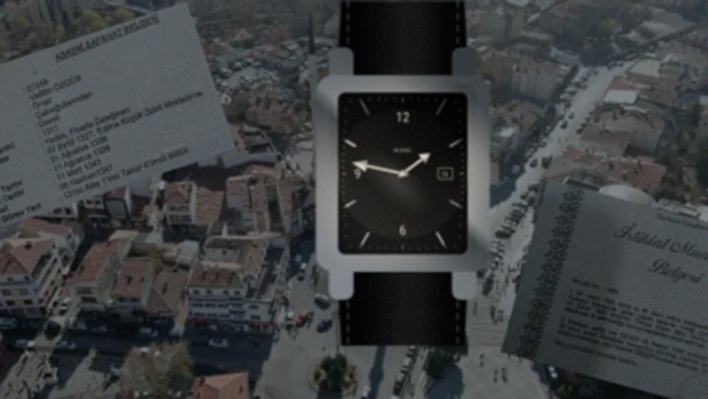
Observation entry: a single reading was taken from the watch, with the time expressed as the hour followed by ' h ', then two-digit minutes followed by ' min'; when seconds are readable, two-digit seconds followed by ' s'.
1 h 47 min
